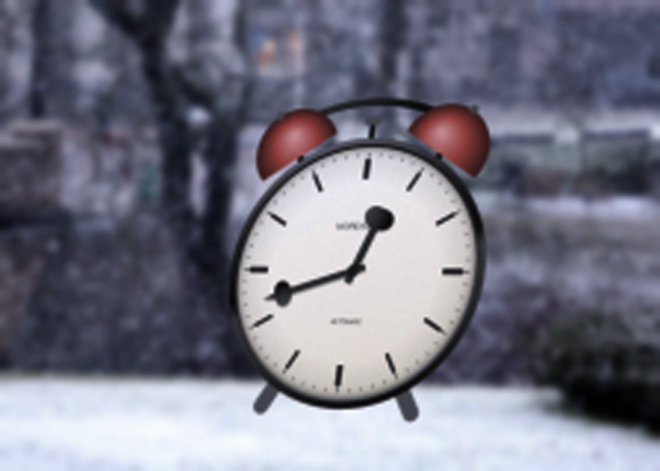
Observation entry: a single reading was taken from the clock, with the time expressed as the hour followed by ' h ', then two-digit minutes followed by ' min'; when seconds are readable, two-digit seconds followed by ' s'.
12 h 42 min
